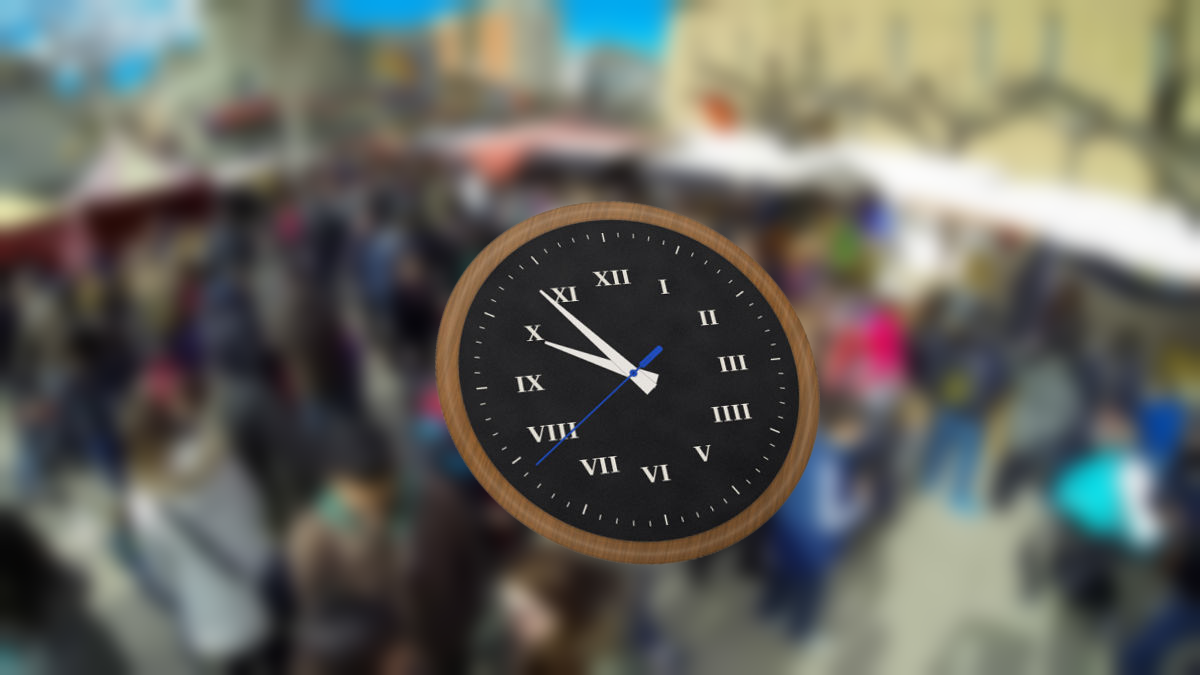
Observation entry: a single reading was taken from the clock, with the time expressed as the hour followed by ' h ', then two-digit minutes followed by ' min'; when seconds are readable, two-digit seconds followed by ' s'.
9 h 53 min 39 s
